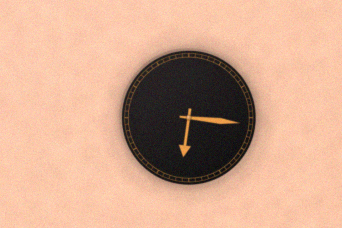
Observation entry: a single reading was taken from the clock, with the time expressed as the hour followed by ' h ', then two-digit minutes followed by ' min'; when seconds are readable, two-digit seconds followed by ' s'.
6 h 16 min
